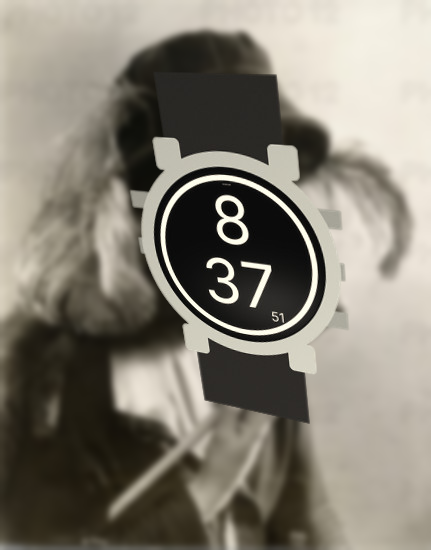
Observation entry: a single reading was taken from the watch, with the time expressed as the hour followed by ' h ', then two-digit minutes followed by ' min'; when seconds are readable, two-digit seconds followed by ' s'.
8 h 37 min 51 s
